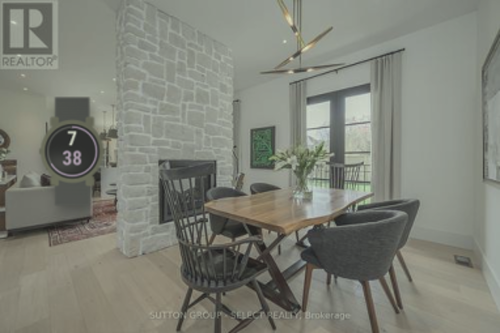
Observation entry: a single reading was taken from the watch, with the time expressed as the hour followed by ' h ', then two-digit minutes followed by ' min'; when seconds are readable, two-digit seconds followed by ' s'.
7 h 38 min
